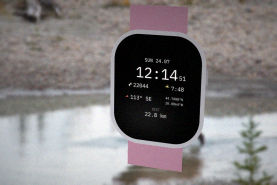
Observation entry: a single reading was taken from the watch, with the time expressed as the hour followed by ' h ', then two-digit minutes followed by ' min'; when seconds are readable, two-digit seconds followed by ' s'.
12 h 14 min
